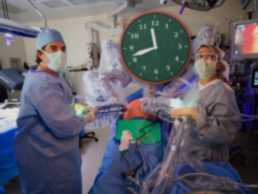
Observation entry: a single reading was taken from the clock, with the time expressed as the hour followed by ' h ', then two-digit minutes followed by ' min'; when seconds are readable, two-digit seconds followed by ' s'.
11 h 42 min
